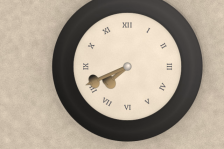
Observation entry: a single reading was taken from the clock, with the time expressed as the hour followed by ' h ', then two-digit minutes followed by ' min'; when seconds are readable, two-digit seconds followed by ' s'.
7 h 41 min
